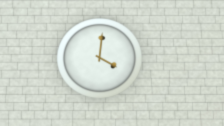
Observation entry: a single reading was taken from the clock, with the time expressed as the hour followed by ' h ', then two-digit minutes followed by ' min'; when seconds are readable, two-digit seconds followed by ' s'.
4 h 01 min
